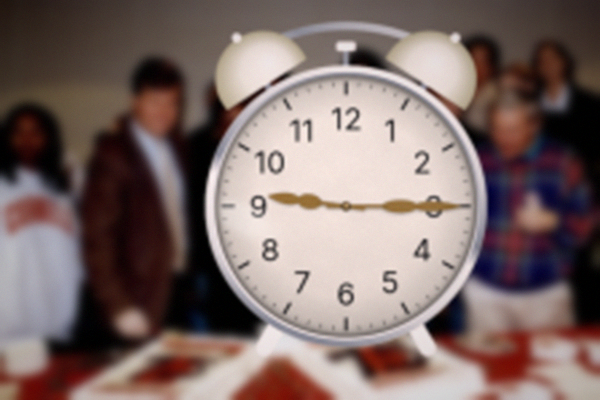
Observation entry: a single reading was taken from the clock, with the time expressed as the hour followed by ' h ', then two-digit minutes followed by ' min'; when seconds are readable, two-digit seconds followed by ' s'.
9 h 15 min
